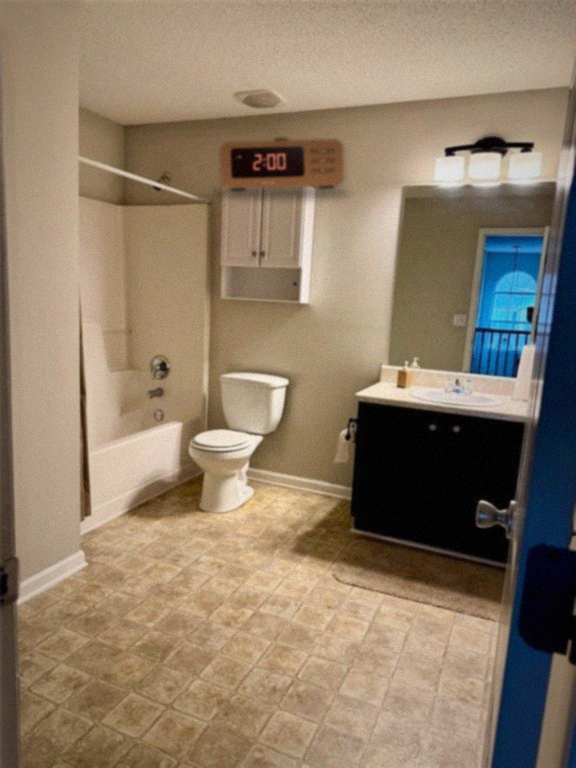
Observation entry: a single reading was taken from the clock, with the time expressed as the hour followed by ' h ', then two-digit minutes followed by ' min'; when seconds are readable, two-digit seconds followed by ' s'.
2 h 00 min
